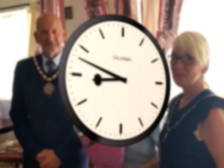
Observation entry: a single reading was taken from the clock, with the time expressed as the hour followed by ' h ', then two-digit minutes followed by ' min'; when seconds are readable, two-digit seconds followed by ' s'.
8 h 48 min
